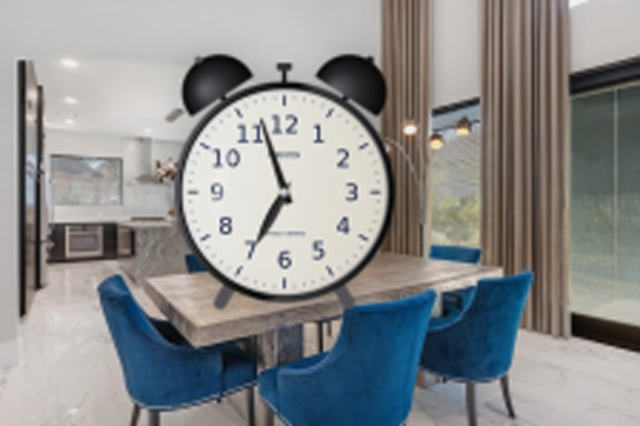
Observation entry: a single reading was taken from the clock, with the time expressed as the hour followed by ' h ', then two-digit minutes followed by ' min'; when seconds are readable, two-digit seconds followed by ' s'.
6 h 57 min
